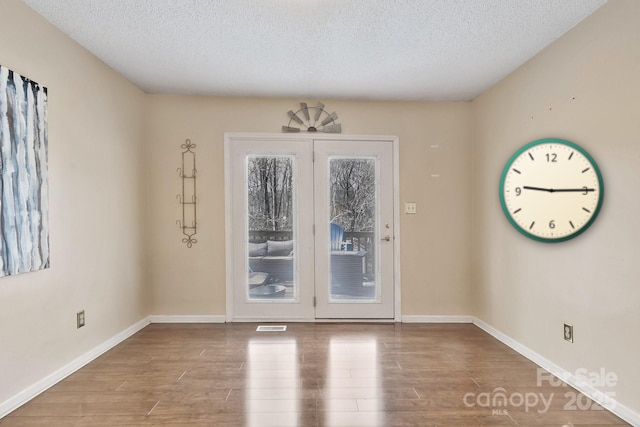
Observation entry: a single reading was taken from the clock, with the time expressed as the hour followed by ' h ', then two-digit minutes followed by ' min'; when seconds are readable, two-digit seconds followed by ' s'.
9 h 15 min
